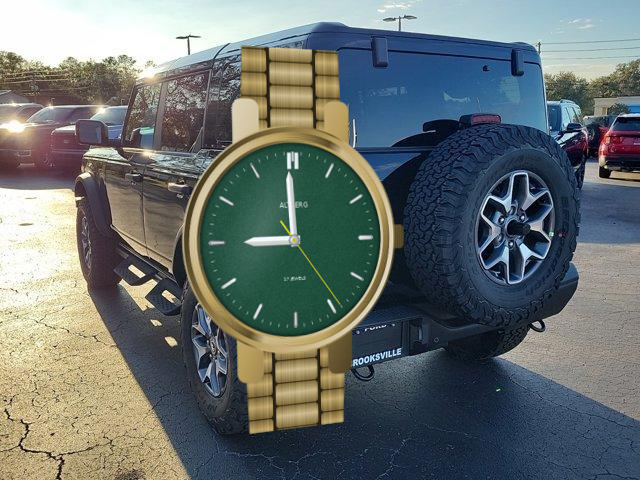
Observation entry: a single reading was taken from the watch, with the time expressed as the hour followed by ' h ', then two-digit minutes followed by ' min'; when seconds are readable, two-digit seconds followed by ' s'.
8 h 59 min 24 s
